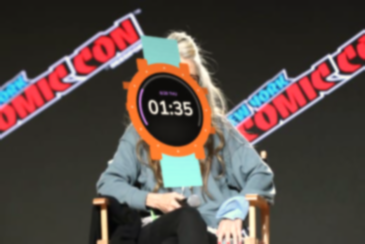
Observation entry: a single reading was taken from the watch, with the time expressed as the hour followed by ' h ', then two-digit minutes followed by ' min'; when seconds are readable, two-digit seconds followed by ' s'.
1 h 35 min
